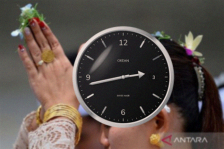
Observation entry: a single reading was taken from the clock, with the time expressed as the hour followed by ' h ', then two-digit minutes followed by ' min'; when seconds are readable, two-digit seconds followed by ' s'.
2 h 43 min
